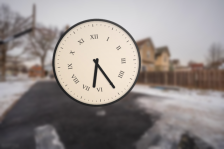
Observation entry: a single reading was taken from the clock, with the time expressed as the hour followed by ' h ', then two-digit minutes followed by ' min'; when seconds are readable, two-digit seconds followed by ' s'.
6 h 25 min
